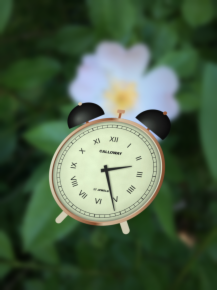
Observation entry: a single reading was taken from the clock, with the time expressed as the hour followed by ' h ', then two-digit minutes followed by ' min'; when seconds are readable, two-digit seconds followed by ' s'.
2 h 26 min
